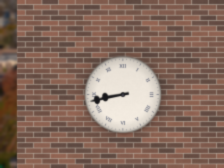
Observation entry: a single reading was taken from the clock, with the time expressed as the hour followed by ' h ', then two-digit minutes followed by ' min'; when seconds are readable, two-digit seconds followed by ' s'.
8 h 43 min
